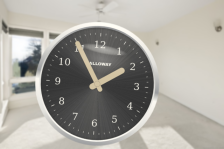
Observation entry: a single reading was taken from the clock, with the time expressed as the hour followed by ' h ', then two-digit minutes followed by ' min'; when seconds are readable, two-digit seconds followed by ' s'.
1 h 55 min
